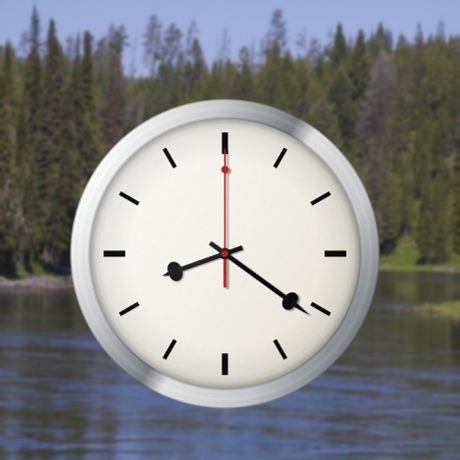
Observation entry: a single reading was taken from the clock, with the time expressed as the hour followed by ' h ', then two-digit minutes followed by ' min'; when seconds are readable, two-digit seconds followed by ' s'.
8 h 21 min 00 s
